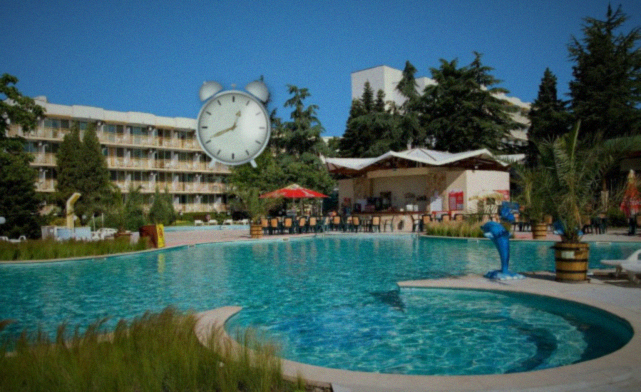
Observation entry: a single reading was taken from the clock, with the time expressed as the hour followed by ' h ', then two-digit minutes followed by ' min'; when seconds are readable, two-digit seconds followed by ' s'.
12 h 41 min
